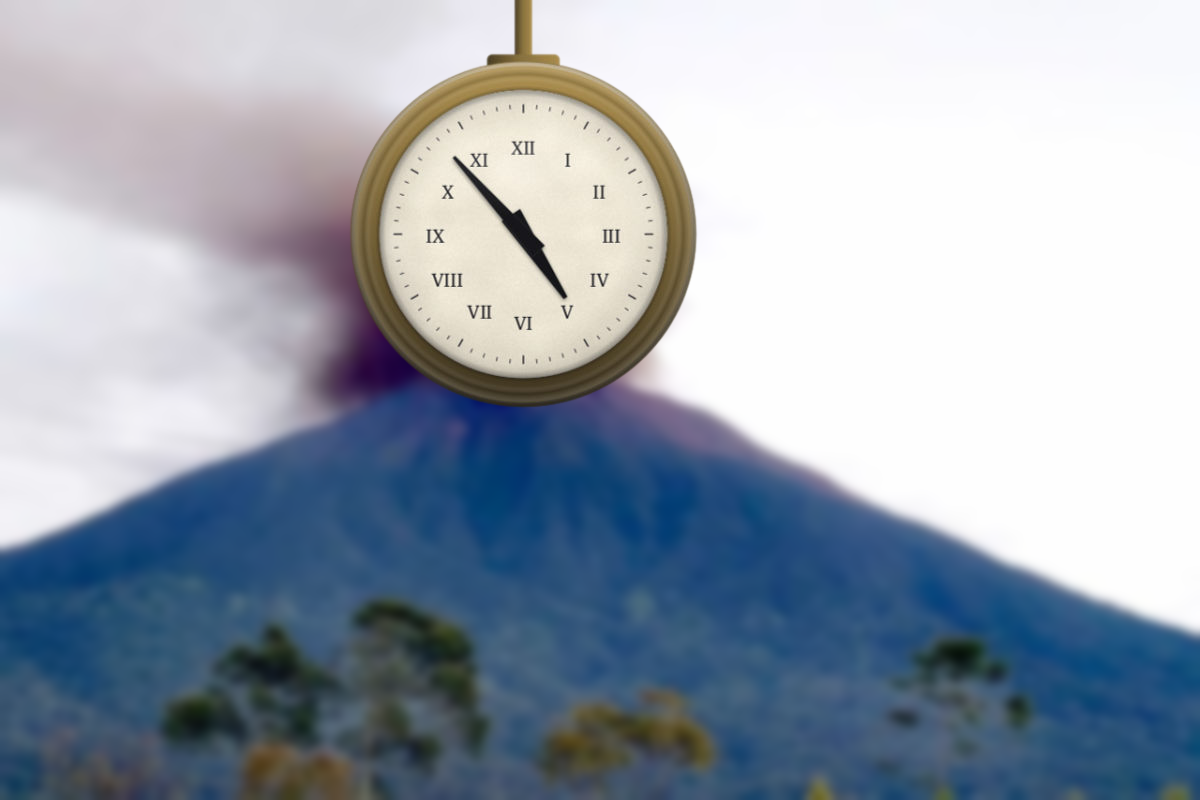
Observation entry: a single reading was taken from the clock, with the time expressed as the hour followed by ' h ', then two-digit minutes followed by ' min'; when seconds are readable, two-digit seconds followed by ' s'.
4 h 53 min
